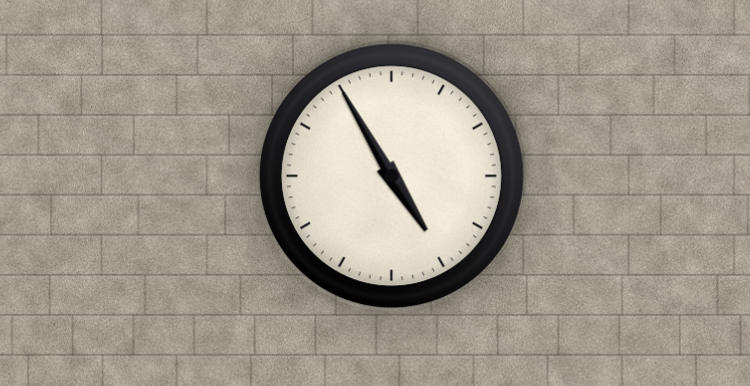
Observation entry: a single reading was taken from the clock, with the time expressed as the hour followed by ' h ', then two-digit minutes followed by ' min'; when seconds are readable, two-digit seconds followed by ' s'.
4 h 55 min
